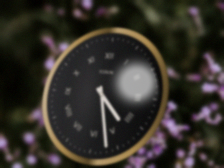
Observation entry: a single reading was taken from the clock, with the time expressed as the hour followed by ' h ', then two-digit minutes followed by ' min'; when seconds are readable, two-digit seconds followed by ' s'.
4 h 27 min
